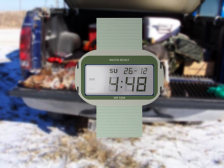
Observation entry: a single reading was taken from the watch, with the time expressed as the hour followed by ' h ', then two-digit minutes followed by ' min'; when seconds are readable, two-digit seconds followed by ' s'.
4 h 48 min
